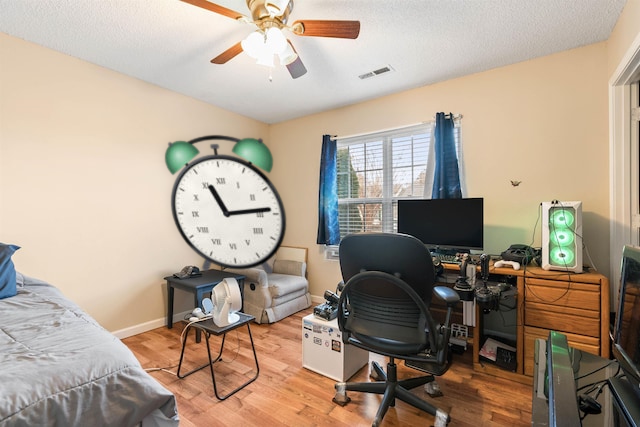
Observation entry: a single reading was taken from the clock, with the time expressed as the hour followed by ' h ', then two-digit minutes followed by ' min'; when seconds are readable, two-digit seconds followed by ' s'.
11 h 14 min
